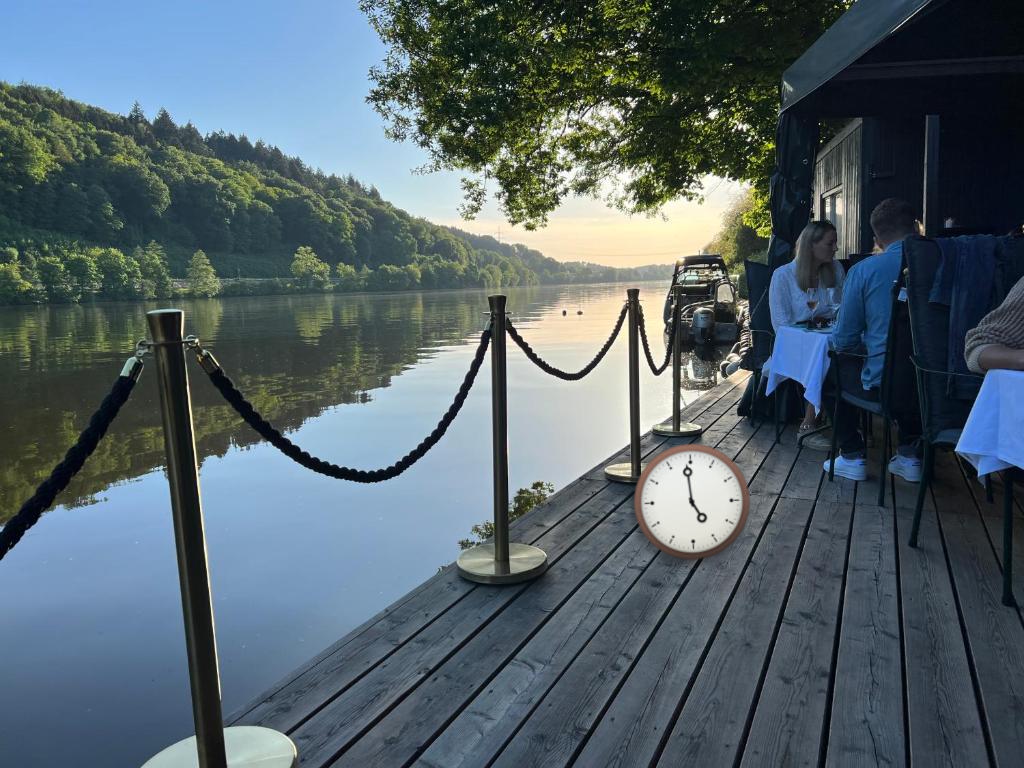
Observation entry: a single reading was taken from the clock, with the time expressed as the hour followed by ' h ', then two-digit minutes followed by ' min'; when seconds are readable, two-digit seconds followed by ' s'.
4 h 59 min
